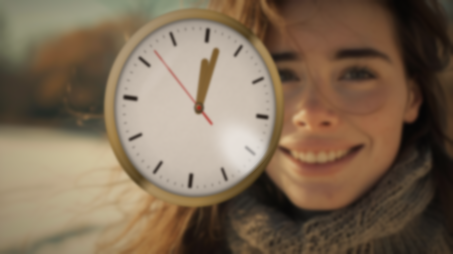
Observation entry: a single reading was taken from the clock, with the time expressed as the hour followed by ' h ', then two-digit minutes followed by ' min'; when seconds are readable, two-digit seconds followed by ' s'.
12 h 01 min 52 s
